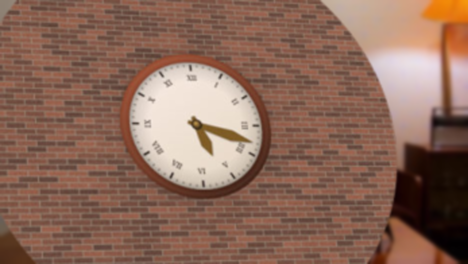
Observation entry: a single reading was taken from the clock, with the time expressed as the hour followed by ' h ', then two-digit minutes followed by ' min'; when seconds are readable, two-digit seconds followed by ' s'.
5 h 18 min
